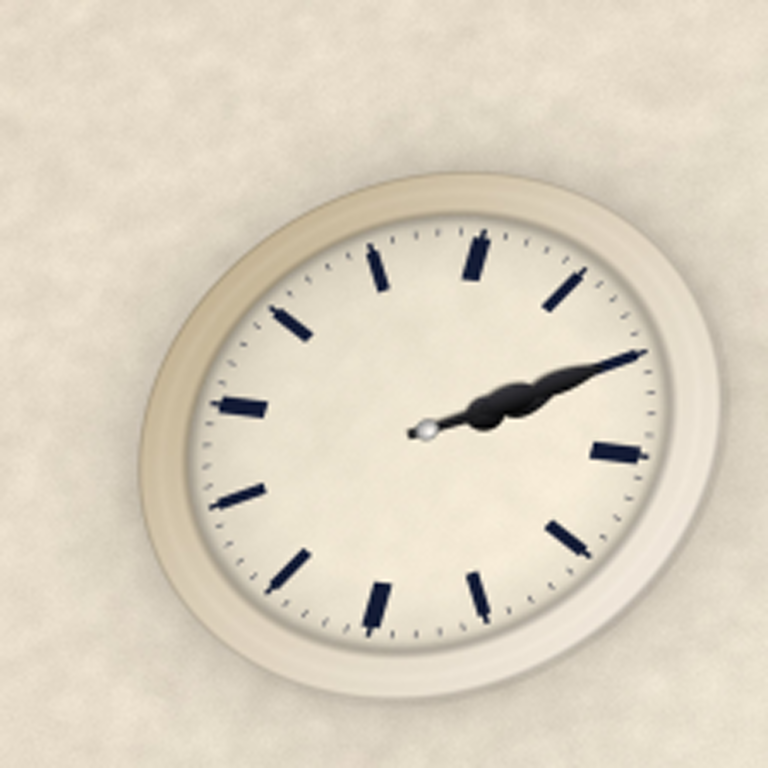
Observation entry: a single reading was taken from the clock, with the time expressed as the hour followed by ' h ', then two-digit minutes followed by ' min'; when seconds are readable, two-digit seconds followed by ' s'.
2 h 10 min
